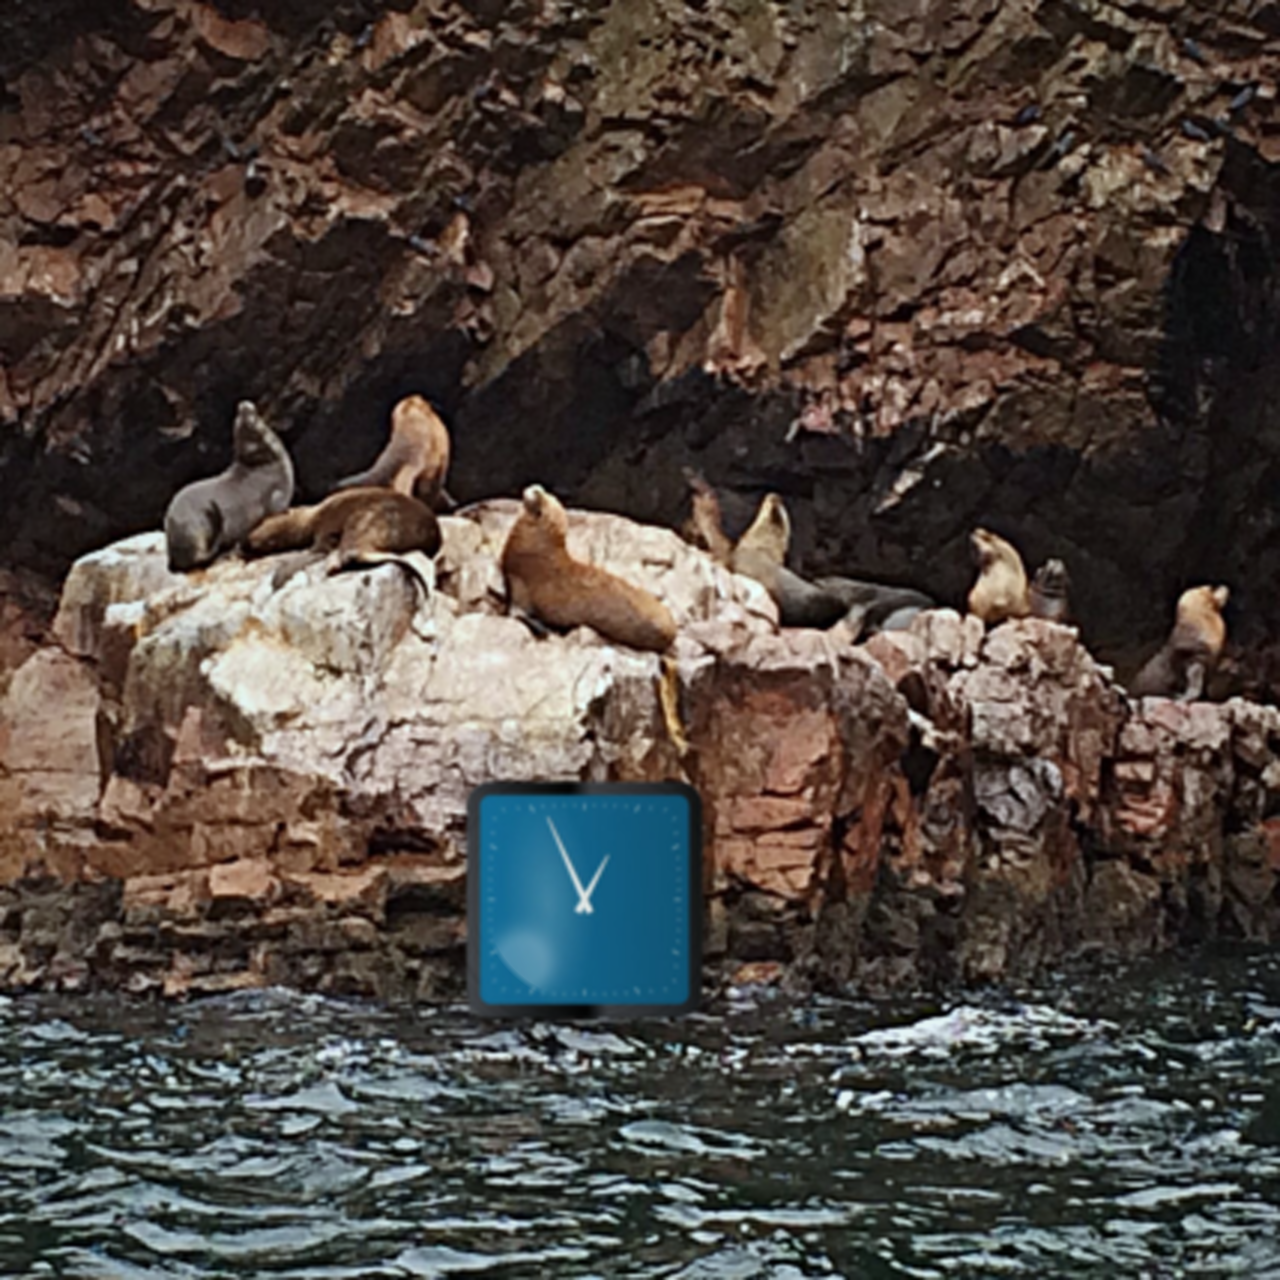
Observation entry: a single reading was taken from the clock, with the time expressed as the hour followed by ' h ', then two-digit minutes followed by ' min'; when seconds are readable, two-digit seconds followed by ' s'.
12 h 56 min
